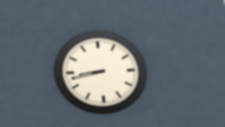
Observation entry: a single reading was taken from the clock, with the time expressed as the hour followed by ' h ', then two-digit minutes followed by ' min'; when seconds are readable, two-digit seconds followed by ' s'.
8 h 43 min
